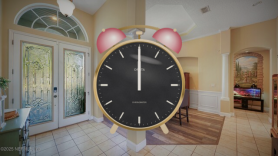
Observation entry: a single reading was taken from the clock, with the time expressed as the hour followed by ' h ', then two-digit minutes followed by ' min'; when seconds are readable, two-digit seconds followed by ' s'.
12 h 00 min
